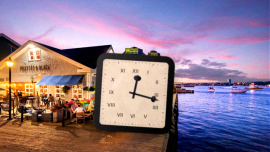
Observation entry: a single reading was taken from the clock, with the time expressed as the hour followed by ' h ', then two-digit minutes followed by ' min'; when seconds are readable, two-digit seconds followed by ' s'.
12 h 17 min
